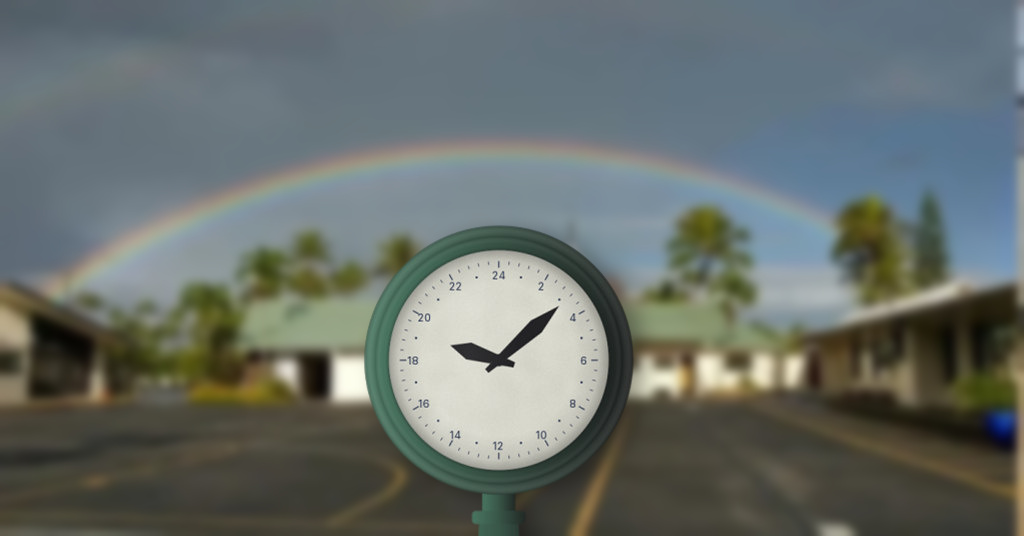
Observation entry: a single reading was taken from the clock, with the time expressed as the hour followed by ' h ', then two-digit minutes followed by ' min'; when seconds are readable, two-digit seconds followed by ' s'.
19 h 08 min
